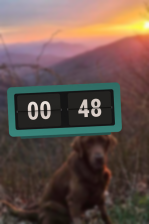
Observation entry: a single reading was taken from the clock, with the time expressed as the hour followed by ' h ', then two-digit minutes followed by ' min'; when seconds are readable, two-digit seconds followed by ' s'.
0 h 48 min
